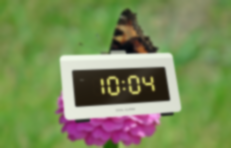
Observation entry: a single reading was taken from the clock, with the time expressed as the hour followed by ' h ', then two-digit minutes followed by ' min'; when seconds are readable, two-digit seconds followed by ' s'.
10 h 04 min
